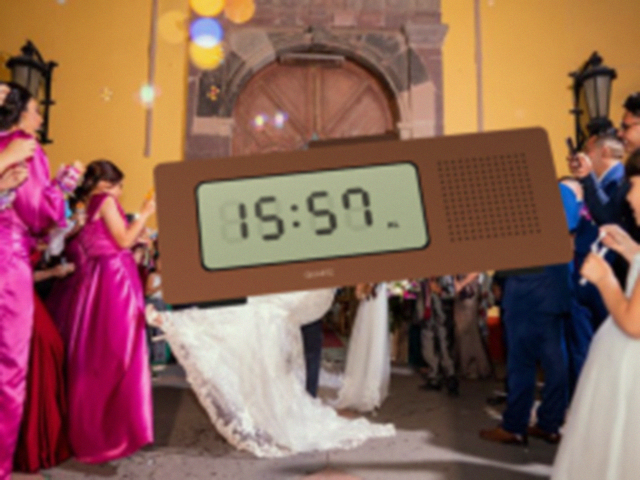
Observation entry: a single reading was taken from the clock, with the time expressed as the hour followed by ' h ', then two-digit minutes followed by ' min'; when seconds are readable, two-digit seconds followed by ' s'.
15 h 57 min
